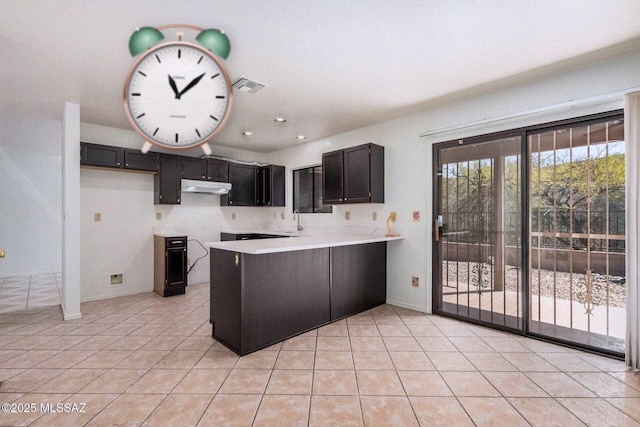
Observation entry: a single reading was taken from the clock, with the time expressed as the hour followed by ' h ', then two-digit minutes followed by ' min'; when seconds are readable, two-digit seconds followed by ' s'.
11 h 08 min
